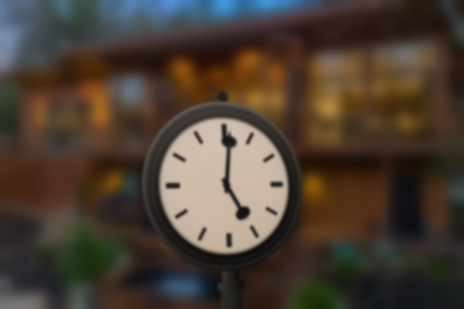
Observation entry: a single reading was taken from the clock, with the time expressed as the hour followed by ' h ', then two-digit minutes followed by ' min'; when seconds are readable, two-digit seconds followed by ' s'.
5 h 01 min
